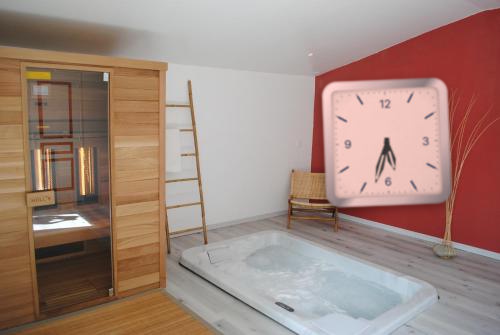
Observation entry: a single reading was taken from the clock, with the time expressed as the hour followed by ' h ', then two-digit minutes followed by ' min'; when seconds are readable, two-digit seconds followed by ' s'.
5 h 33 min
